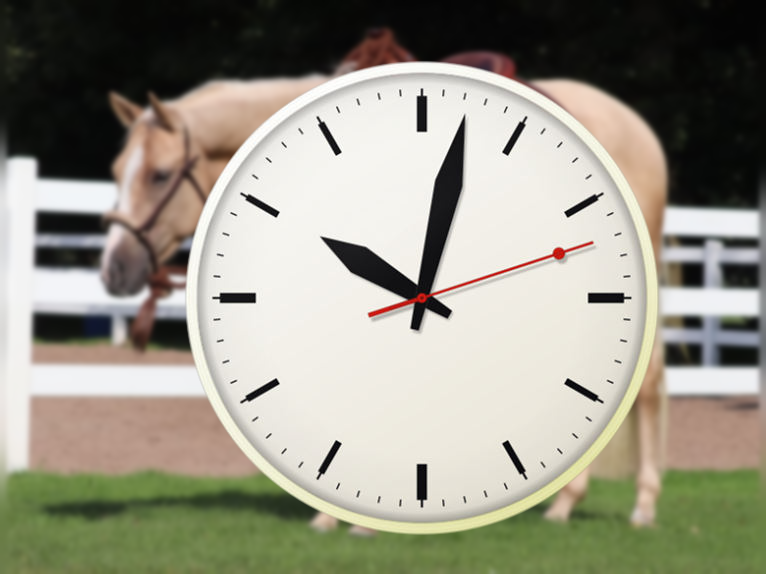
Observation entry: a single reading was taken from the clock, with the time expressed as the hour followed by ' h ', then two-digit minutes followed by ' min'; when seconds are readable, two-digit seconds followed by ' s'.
10 h 02 min 12 s
